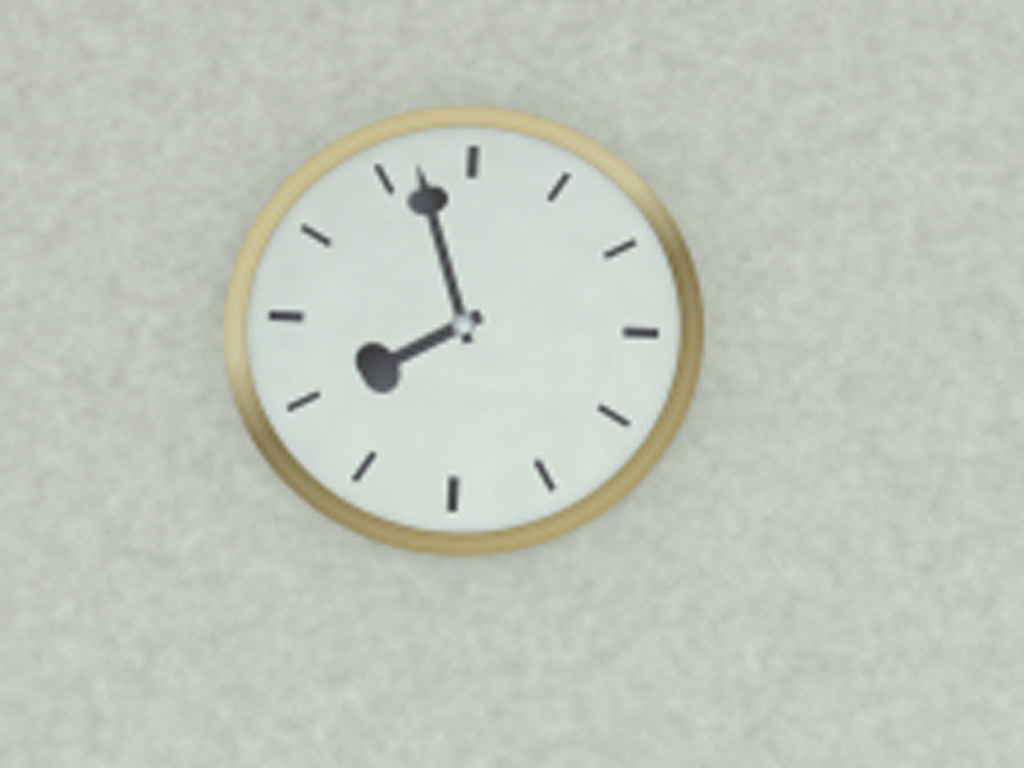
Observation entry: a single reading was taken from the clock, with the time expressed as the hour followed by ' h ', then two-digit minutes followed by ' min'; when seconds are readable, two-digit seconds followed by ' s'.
7 h 57 min
